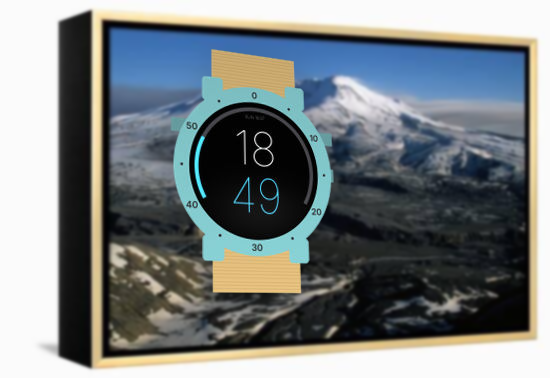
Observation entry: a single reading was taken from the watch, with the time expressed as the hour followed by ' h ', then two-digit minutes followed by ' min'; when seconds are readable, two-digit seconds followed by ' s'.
18 h 49 min
